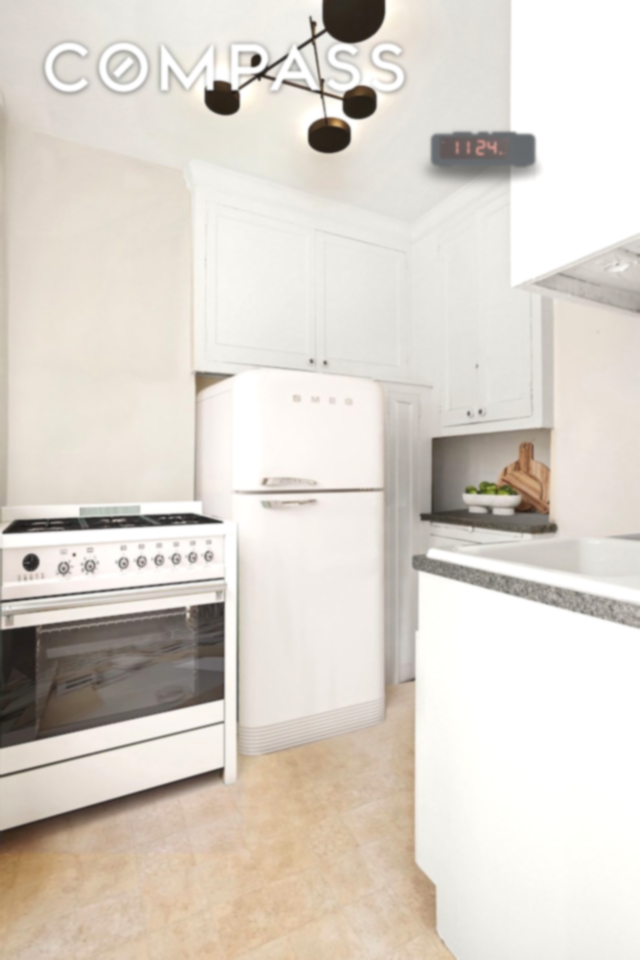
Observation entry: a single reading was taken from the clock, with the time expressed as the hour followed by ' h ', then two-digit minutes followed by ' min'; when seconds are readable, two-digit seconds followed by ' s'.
11 h 24 min
